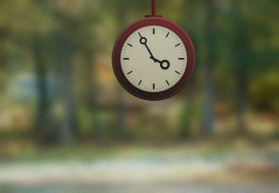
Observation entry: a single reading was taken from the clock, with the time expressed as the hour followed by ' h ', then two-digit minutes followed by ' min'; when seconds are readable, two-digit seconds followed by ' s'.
3 h 55 min
